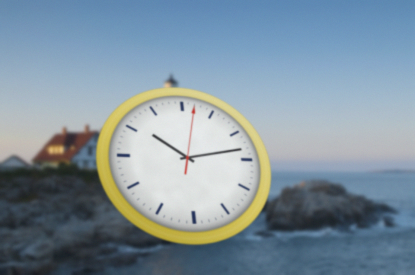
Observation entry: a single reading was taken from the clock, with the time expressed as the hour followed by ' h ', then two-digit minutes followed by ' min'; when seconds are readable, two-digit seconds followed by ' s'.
10 h 13 min 02 s
